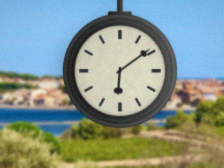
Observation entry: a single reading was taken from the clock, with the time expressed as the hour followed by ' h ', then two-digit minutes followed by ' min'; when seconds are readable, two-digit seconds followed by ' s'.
6 h 09 min
